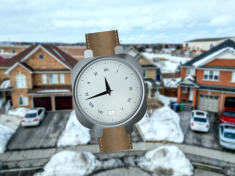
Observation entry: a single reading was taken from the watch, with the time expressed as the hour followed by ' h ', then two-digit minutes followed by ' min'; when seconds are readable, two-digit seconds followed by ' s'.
11 h 43 min
